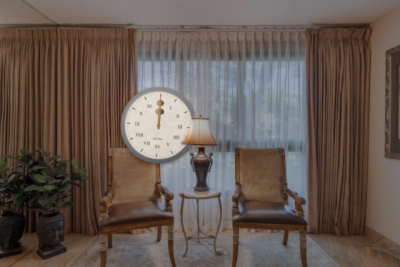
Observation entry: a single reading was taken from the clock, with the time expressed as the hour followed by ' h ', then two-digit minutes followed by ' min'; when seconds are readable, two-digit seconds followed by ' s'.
12 h 00 min
